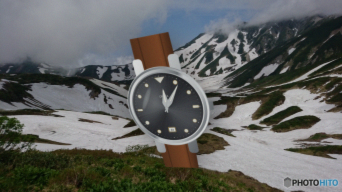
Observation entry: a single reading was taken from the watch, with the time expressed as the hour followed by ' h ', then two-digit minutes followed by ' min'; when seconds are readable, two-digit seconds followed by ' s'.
12 h 06 min
